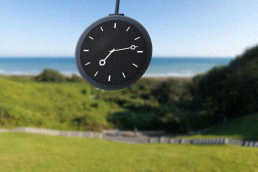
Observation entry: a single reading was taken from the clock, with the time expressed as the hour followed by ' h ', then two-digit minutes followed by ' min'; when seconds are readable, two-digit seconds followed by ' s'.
7 h 13 min
